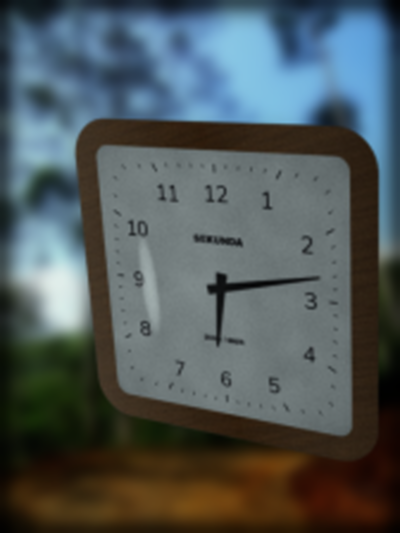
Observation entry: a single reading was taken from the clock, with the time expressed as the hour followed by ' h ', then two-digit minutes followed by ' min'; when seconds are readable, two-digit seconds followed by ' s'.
6 h 13 min
